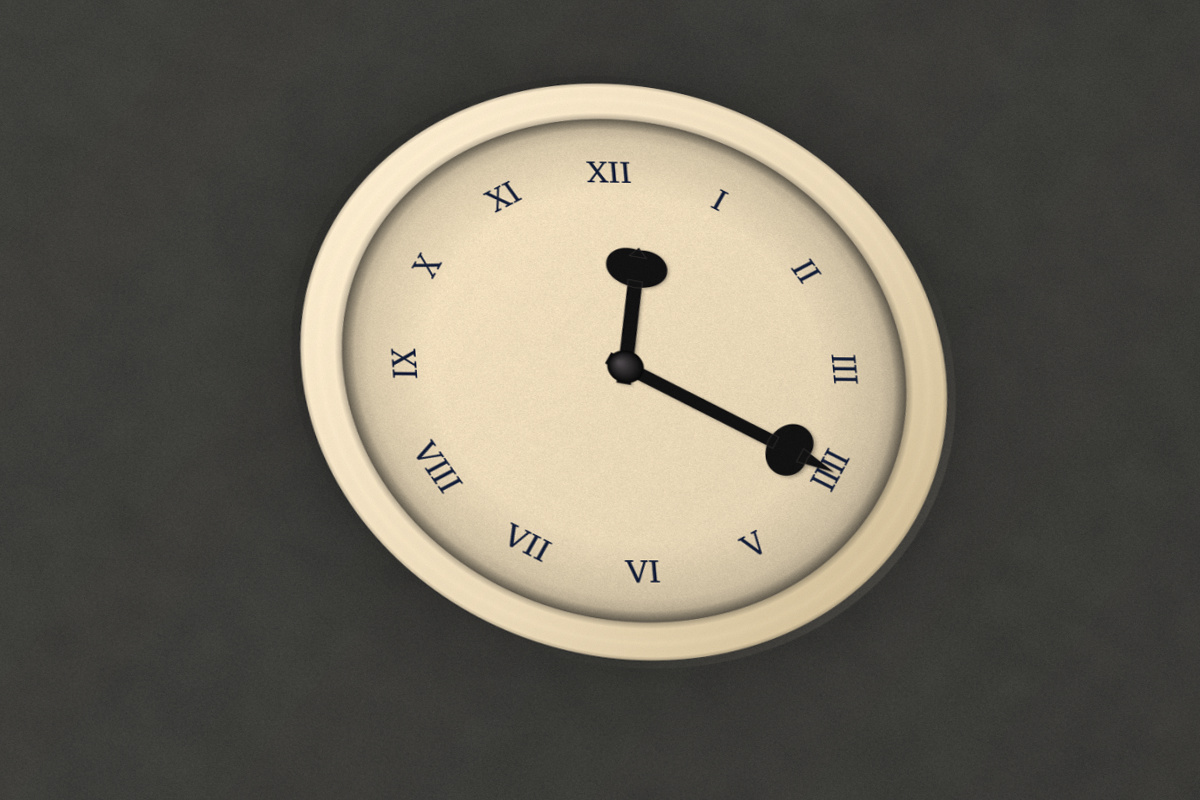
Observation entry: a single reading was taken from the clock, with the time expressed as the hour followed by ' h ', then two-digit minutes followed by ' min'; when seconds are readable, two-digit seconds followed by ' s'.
12 h 20 min
